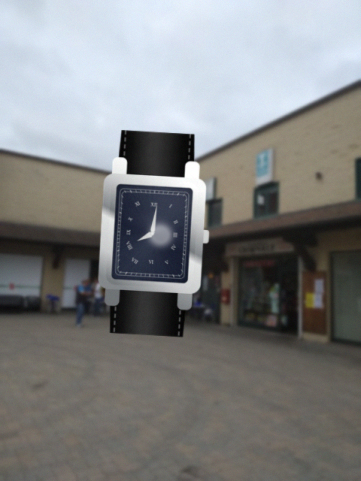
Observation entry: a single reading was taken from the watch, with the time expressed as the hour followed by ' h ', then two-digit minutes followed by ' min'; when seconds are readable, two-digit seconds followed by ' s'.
8 h 01 min
